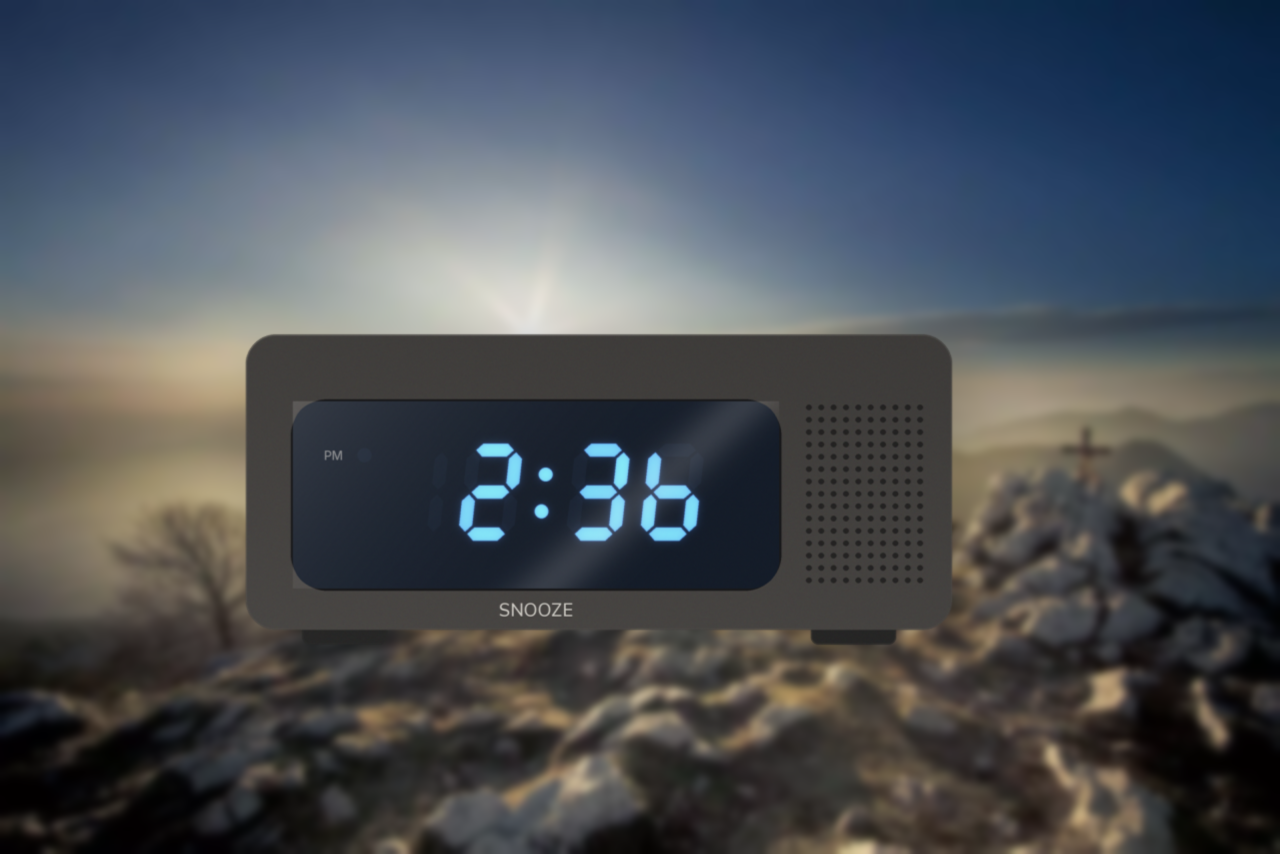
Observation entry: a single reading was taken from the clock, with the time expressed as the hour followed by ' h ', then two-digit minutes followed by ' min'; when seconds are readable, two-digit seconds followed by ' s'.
2 h 36 min
